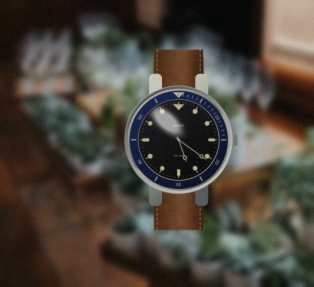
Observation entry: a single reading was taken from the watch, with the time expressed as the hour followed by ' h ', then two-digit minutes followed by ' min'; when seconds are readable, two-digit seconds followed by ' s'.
5 h 21 min
